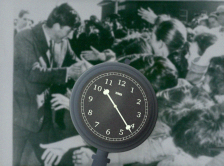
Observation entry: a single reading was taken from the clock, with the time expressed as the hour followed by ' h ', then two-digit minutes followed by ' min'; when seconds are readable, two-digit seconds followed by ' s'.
10 h 22 min
